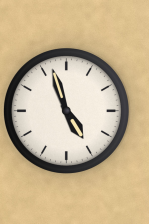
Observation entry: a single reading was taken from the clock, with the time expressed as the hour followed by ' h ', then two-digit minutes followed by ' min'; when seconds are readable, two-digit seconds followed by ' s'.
4 h 57 min
